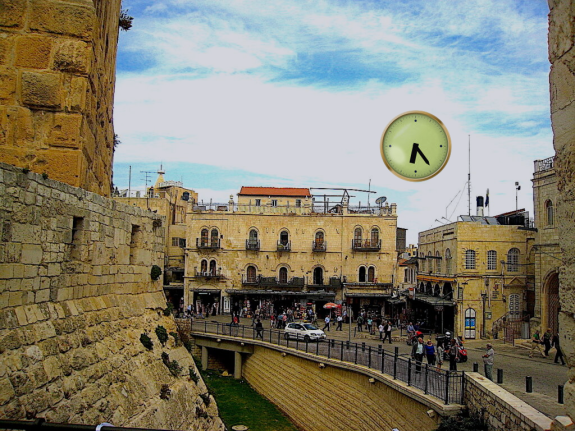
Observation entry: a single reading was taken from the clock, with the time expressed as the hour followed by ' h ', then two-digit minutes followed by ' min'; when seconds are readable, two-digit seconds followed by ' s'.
6 h 24 min
